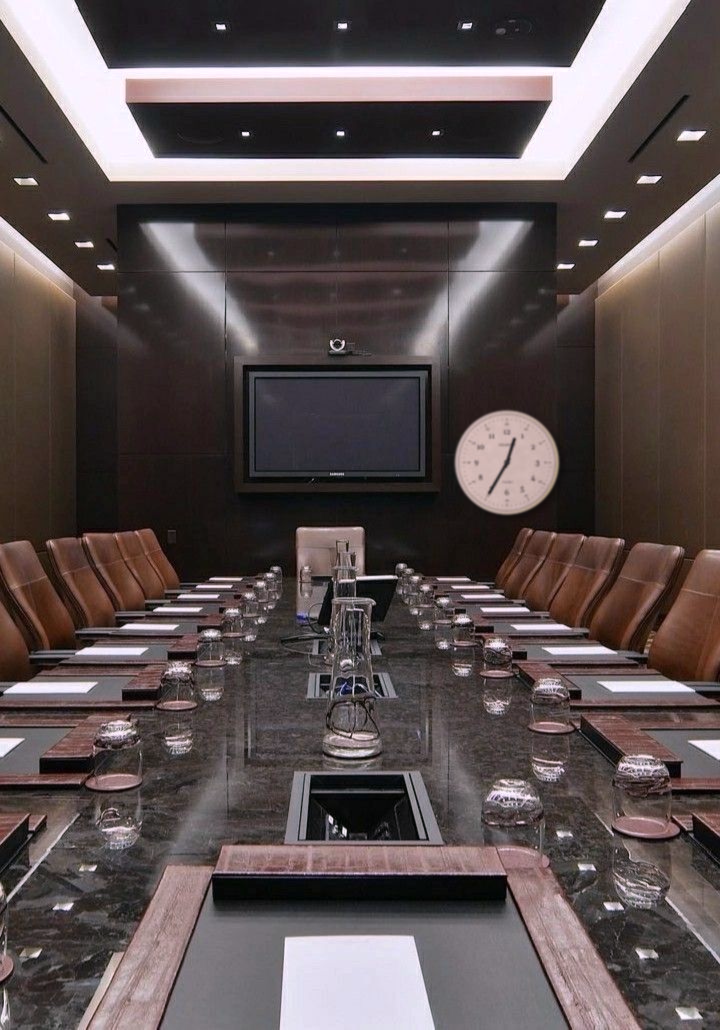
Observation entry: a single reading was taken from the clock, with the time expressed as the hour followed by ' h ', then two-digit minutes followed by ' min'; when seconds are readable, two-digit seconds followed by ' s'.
12 h 35 min
